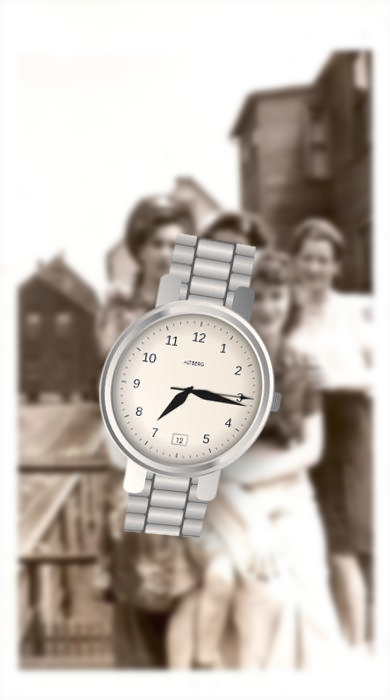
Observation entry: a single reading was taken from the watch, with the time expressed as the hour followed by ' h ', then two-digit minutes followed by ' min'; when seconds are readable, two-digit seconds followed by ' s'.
7 h 16 min 15 s
